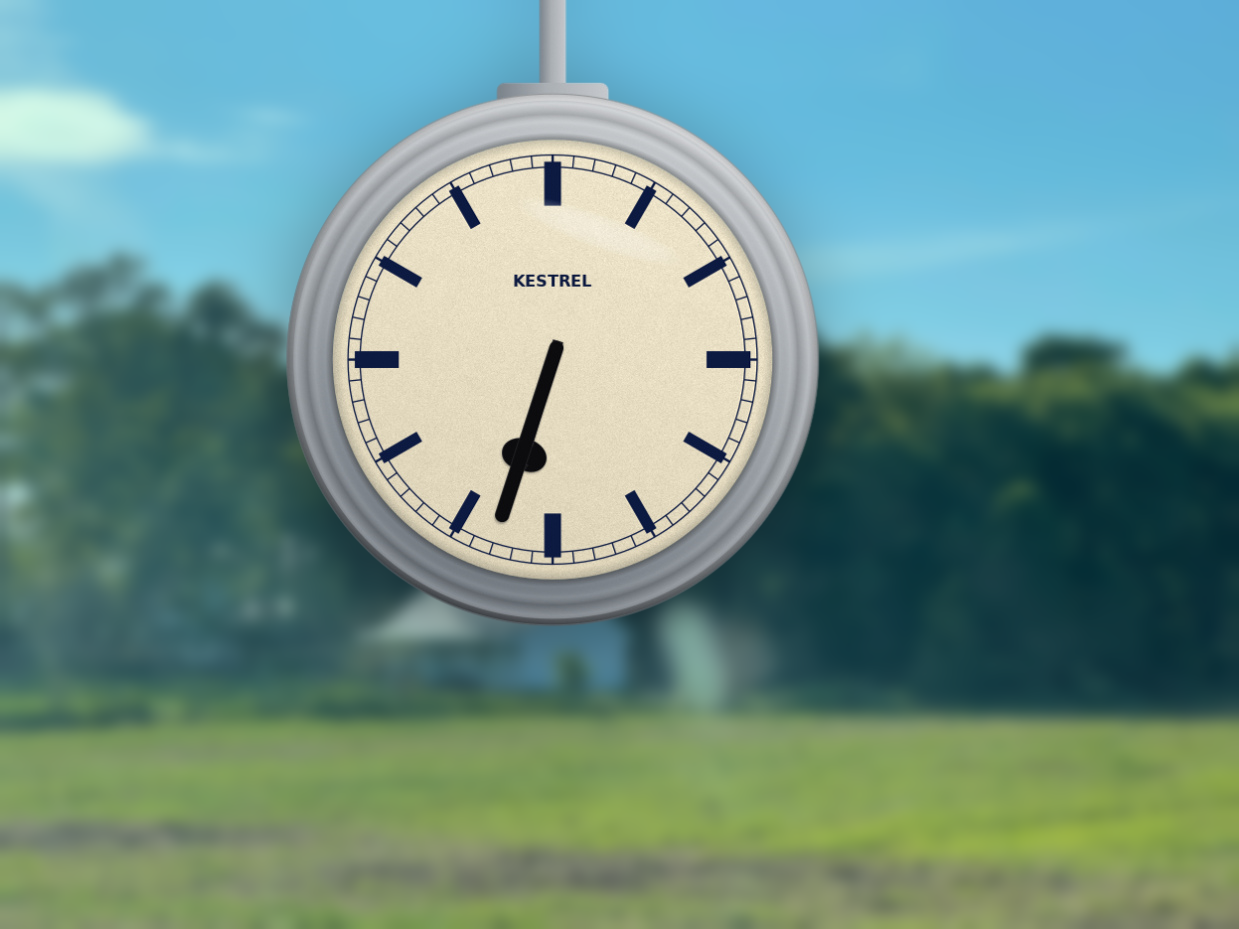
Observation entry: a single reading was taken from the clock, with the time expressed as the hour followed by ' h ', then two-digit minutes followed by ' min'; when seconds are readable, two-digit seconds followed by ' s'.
6 h 33 min
